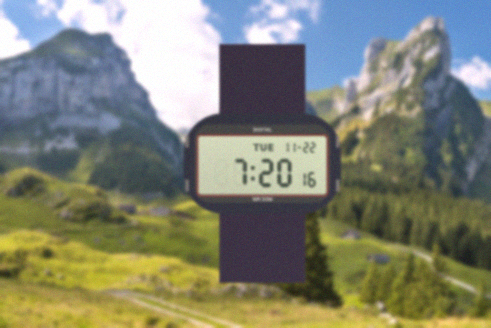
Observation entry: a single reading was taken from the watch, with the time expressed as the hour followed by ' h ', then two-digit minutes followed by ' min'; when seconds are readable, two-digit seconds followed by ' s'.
7 h 20 min 16 s
